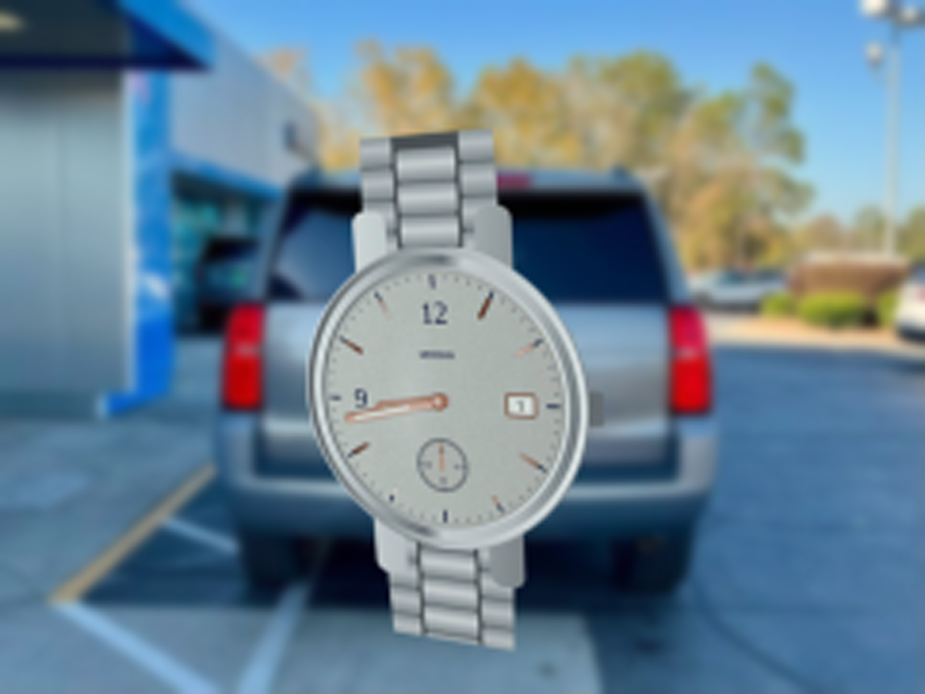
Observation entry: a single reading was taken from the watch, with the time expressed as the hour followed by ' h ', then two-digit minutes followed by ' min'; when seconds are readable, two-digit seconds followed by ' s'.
8 h 43 min
